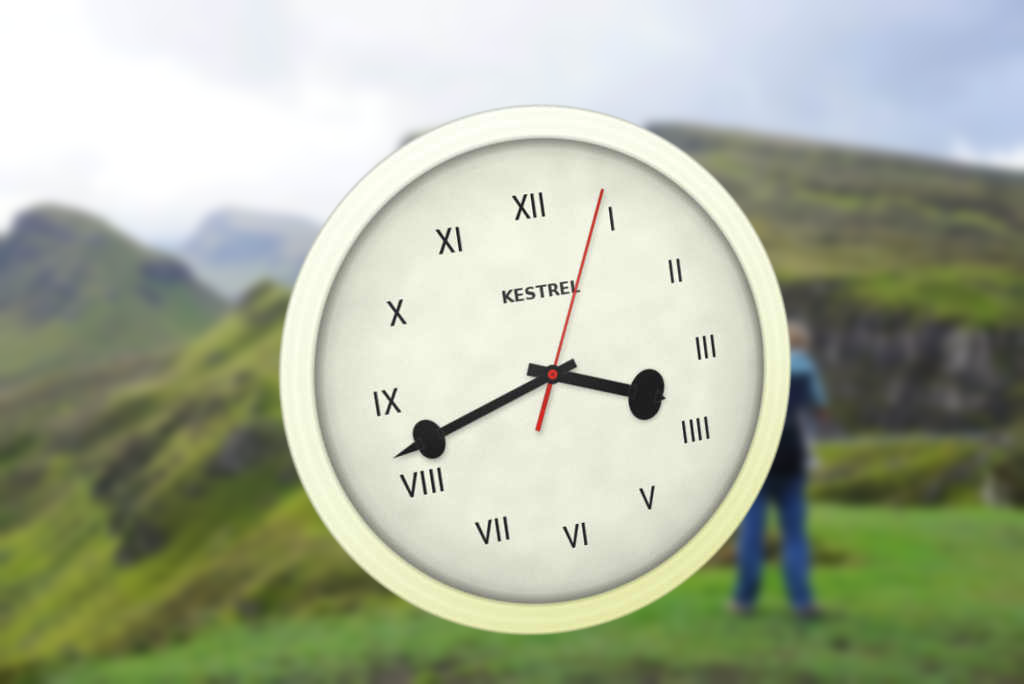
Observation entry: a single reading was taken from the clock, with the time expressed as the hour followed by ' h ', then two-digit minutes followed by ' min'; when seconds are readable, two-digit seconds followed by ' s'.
3 h 42 min 04 s
